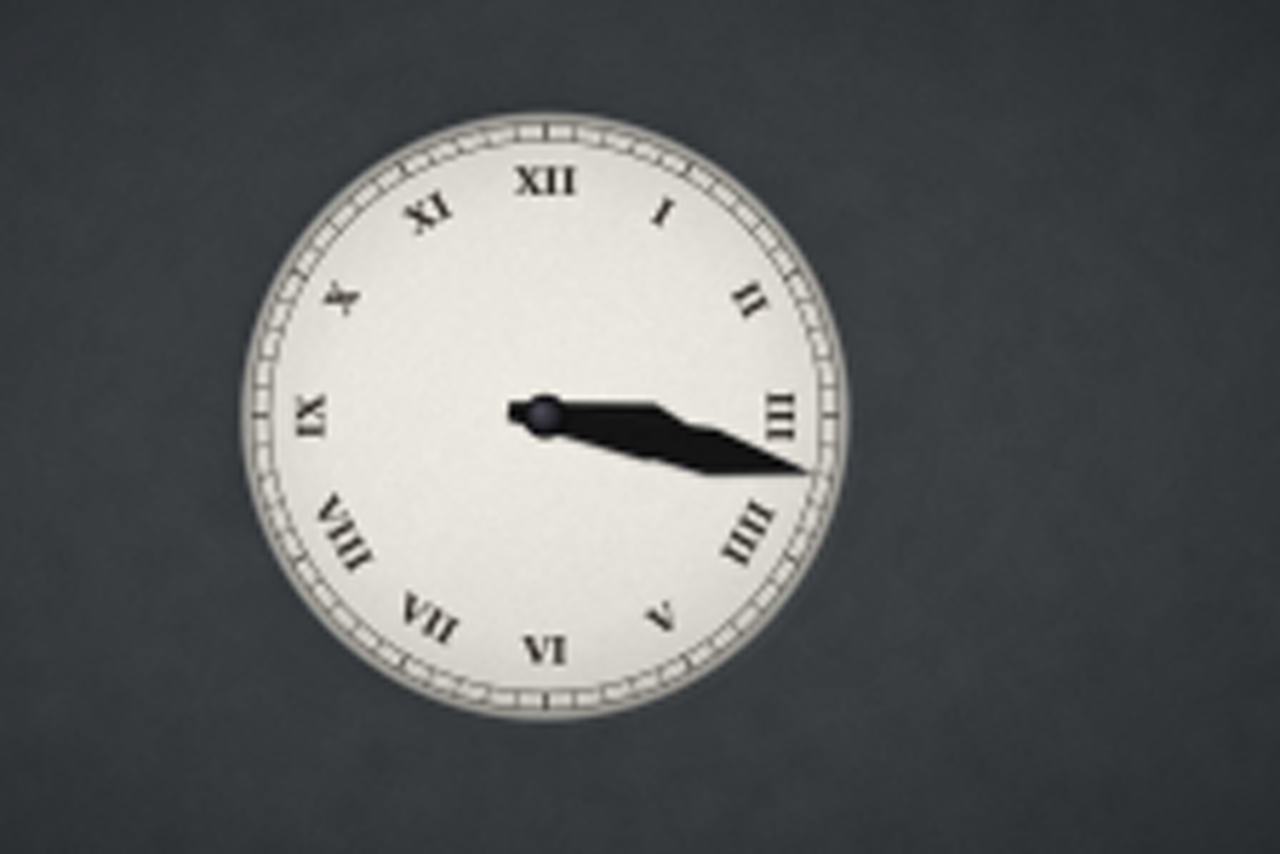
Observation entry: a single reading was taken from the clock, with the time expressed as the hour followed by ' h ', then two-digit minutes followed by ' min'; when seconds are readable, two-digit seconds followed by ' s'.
3 h 17 min
